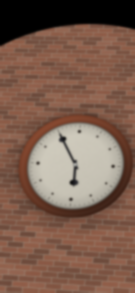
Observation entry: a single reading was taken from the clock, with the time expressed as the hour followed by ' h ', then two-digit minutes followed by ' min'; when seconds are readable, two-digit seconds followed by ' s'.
5 h 55 min
